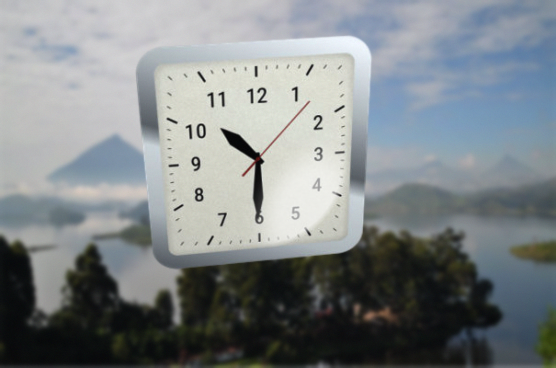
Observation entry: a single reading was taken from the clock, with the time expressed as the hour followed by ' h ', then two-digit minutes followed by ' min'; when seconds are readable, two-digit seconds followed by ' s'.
10 h 30 min 07 s
